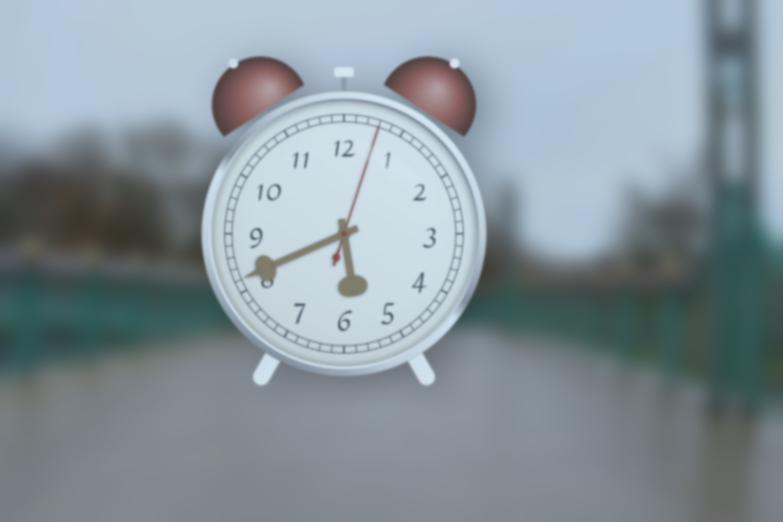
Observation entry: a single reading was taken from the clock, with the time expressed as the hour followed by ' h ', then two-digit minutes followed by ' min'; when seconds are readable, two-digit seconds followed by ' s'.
5 h 41 min 03 s
